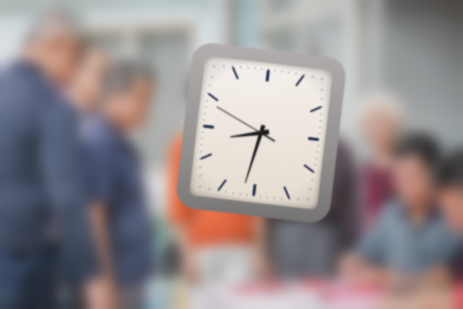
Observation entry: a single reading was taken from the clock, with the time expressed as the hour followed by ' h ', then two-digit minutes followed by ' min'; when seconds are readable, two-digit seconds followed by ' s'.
8 h 31 min 49 s
